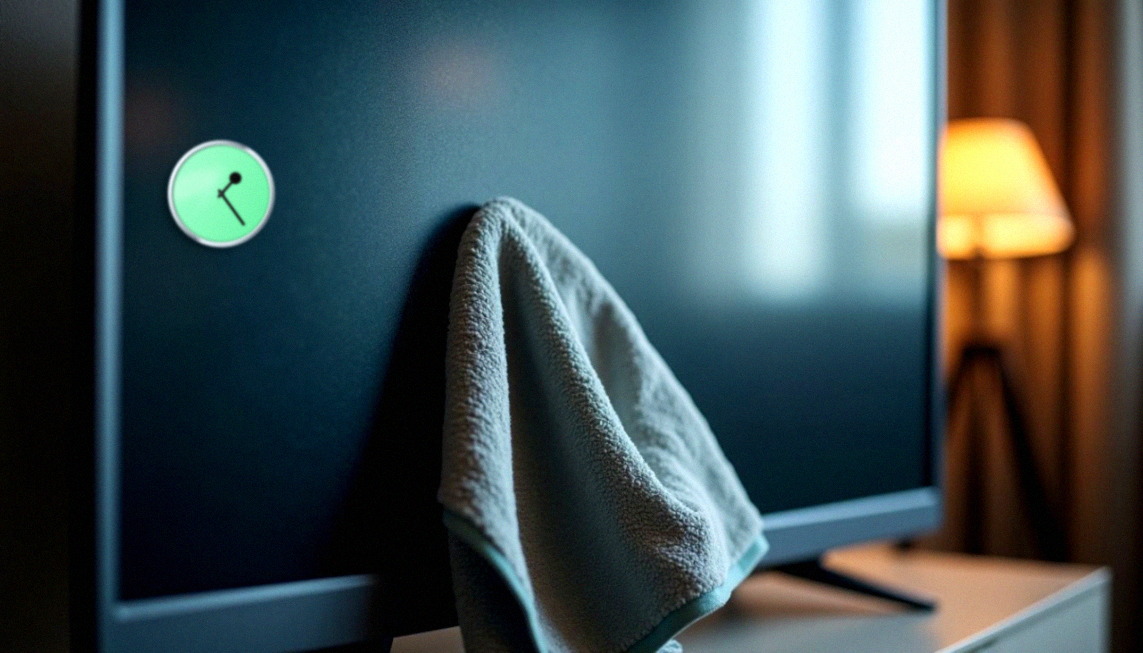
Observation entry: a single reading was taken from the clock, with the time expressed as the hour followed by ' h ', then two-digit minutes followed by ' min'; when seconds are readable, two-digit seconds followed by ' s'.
1 h 24 min
